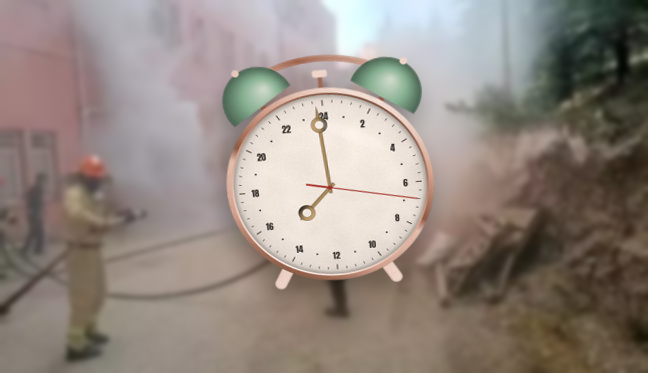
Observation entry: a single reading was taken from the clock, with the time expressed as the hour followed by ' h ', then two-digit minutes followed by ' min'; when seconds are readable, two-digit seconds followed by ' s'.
14 h 59 min 17 s
